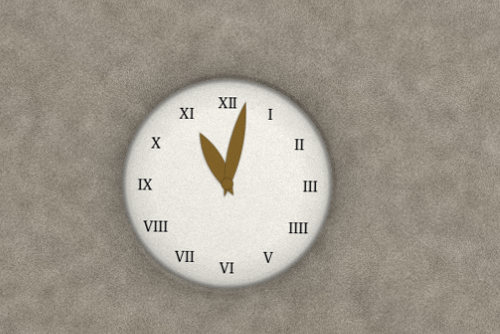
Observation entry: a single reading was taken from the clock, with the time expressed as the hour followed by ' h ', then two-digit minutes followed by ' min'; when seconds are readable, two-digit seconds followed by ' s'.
11 h 02 min
